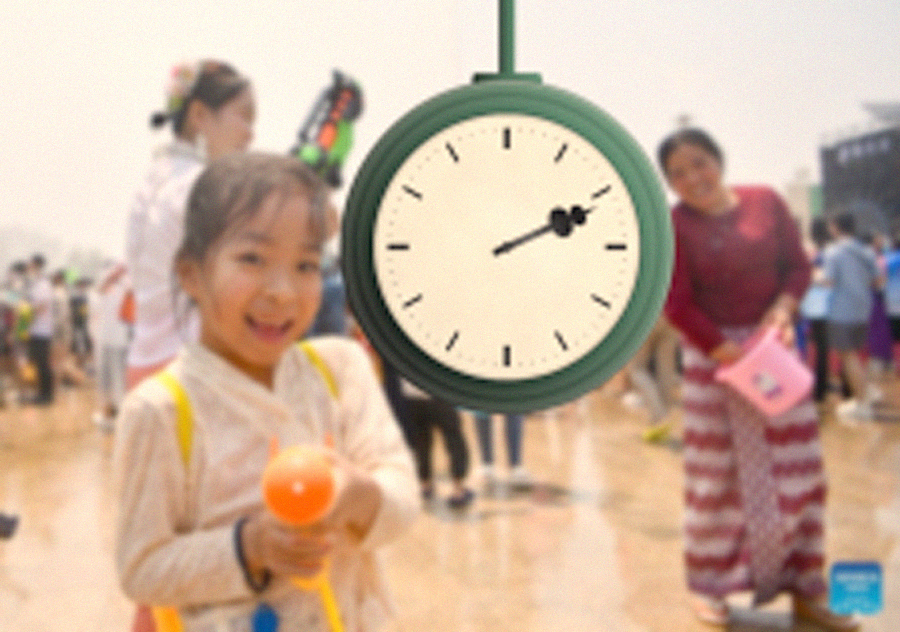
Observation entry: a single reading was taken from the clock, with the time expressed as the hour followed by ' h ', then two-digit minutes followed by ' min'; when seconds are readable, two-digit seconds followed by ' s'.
2 h 11 min
